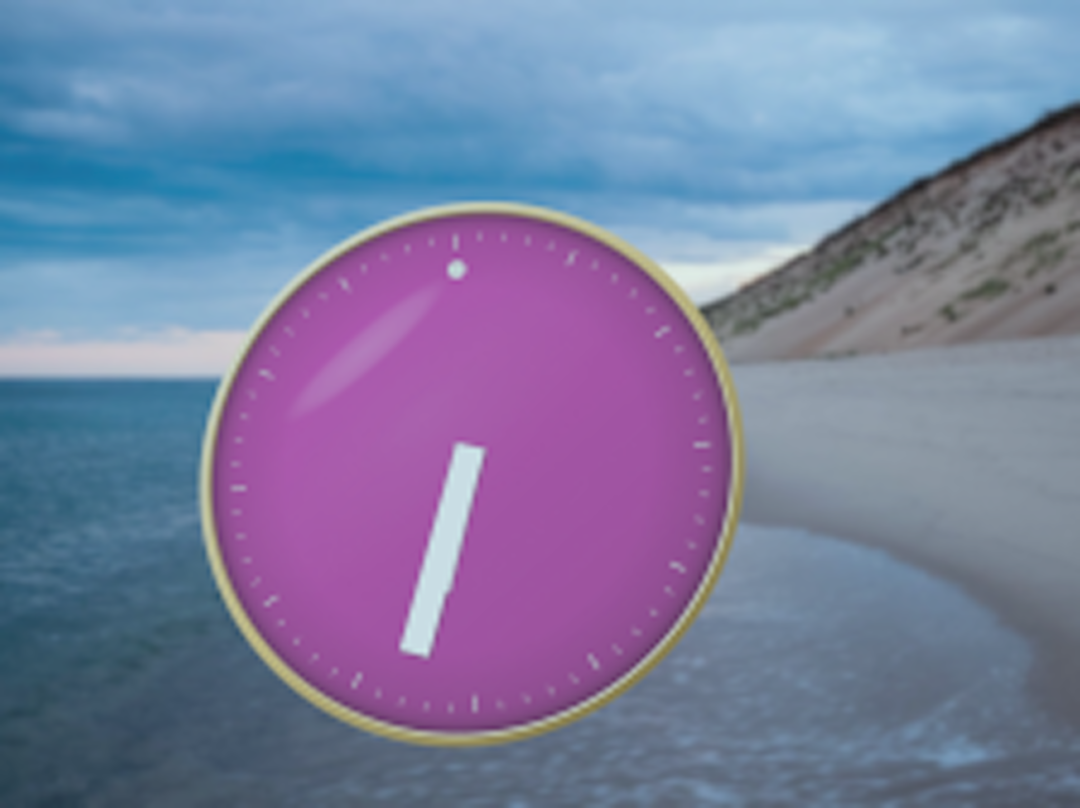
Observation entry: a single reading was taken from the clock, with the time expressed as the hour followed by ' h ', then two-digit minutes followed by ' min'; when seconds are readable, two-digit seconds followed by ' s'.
6 h 33 min
